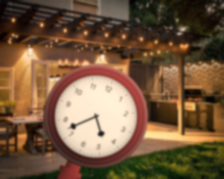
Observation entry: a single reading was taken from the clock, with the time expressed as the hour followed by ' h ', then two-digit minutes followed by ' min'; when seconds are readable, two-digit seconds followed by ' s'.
4 h 37 min
